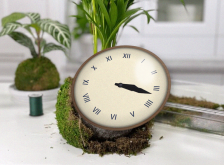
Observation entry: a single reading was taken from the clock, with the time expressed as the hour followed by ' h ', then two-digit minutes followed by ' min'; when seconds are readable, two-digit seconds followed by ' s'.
3 h 17 min
